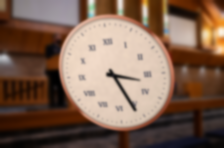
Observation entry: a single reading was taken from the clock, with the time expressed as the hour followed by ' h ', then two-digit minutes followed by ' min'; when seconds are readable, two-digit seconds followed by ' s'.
3 h 26 min
